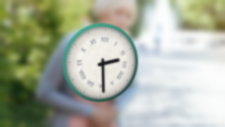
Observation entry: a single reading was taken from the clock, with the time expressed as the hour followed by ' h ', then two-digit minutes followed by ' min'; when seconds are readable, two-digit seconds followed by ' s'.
2 h 29 min
